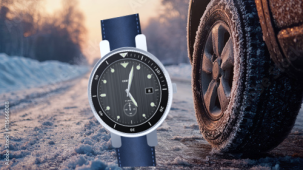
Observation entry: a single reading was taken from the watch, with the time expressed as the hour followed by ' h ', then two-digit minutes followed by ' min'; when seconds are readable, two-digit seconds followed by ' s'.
5 h 03 min
